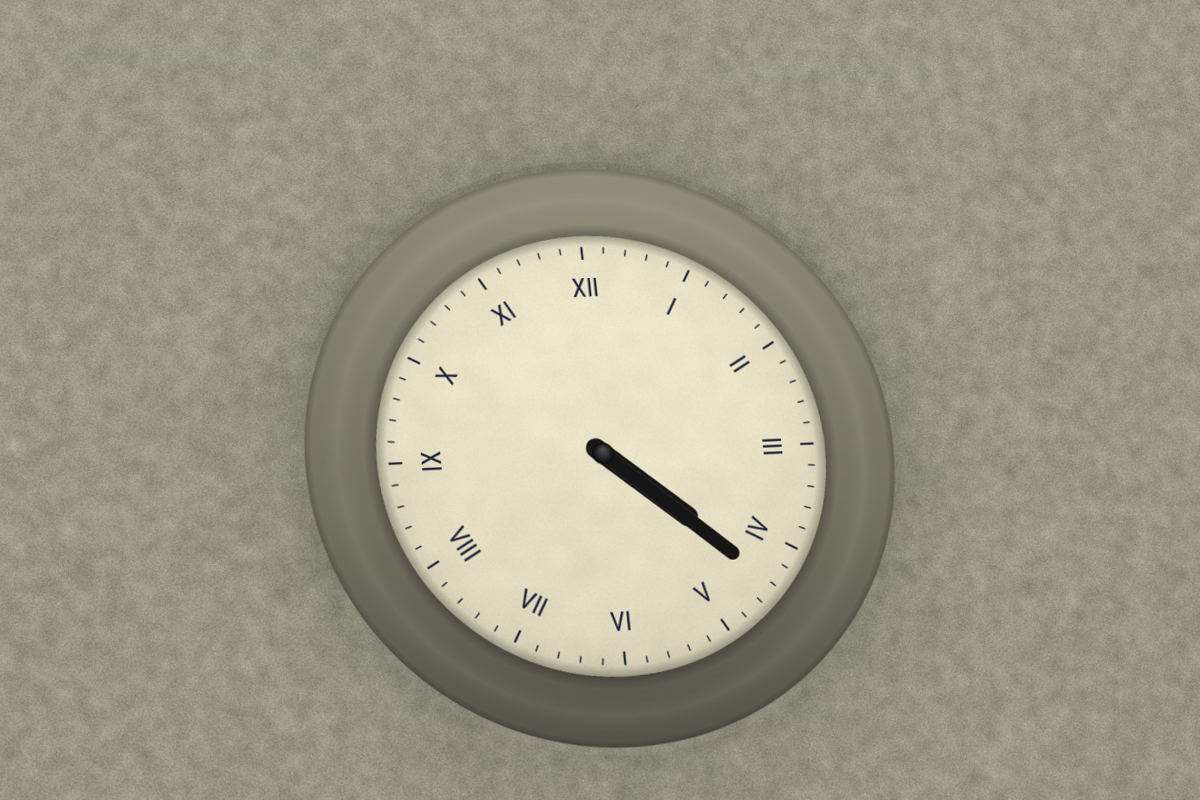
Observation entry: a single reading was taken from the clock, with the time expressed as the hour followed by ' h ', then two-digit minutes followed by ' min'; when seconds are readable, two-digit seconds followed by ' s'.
4 h 22 min
